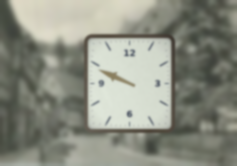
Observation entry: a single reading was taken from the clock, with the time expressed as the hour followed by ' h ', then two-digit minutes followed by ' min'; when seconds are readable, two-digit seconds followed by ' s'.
9 h 49 min
